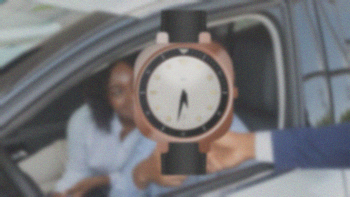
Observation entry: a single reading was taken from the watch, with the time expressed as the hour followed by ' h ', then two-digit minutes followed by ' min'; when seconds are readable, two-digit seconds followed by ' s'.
5 h 32 min
